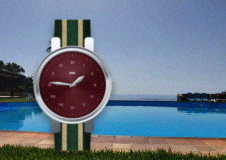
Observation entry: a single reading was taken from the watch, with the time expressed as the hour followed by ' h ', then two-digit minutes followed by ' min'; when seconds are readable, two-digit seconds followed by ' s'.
1 h 46 min
